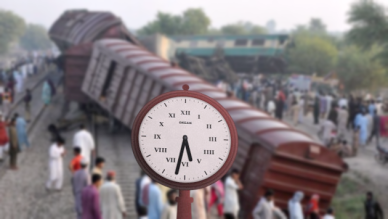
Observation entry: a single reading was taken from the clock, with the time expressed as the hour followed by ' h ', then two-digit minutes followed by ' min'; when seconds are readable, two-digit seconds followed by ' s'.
5 h 32 min
